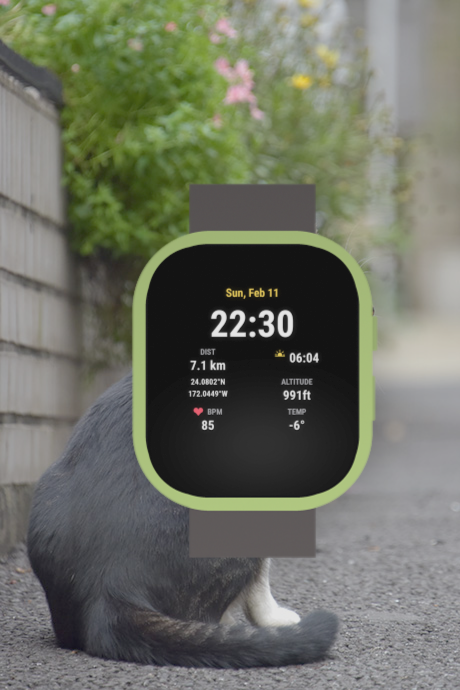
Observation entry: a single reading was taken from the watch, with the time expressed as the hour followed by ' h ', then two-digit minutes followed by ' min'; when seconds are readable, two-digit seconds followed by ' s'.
22 h 30 min
